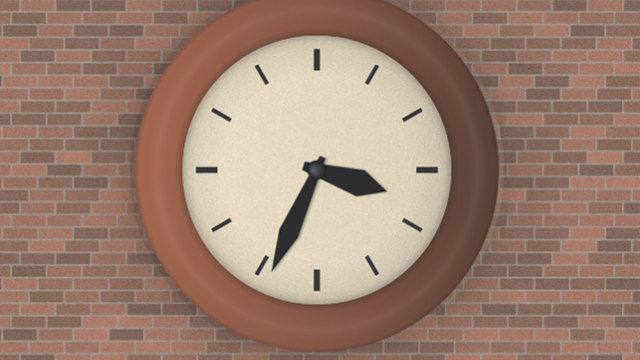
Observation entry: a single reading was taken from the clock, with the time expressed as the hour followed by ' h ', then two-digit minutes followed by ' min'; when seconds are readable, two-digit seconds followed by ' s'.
3 h 34 min
